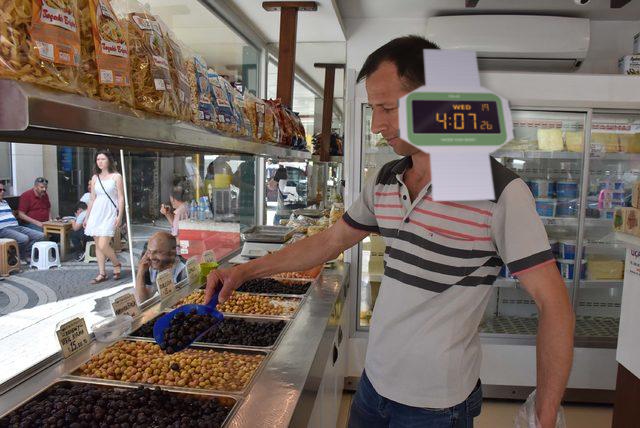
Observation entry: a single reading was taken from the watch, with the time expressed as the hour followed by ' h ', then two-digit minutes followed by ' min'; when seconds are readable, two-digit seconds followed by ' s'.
4 h 07 min
